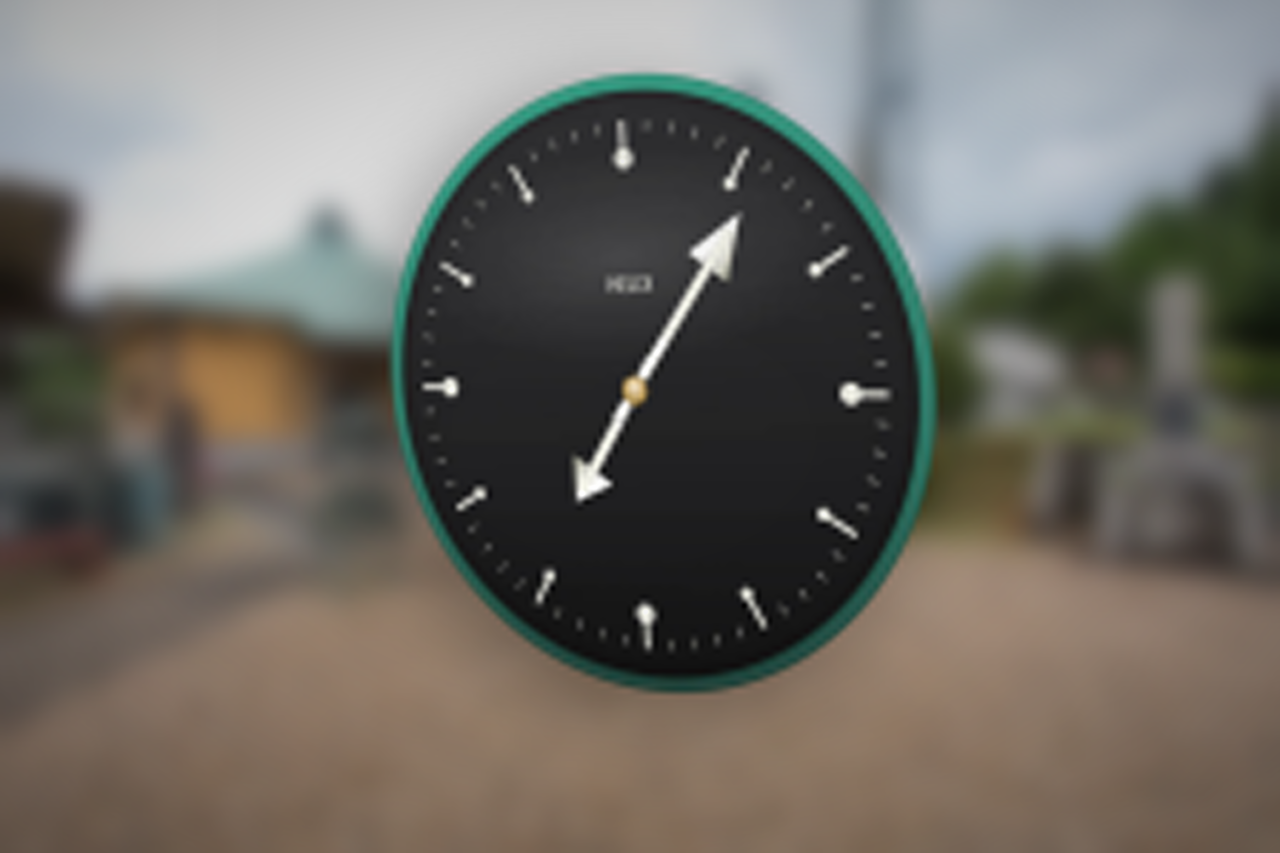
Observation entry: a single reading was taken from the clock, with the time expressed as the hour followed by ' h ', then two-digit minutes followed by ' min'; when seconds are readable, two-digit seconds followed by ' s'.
7 h 06 min
